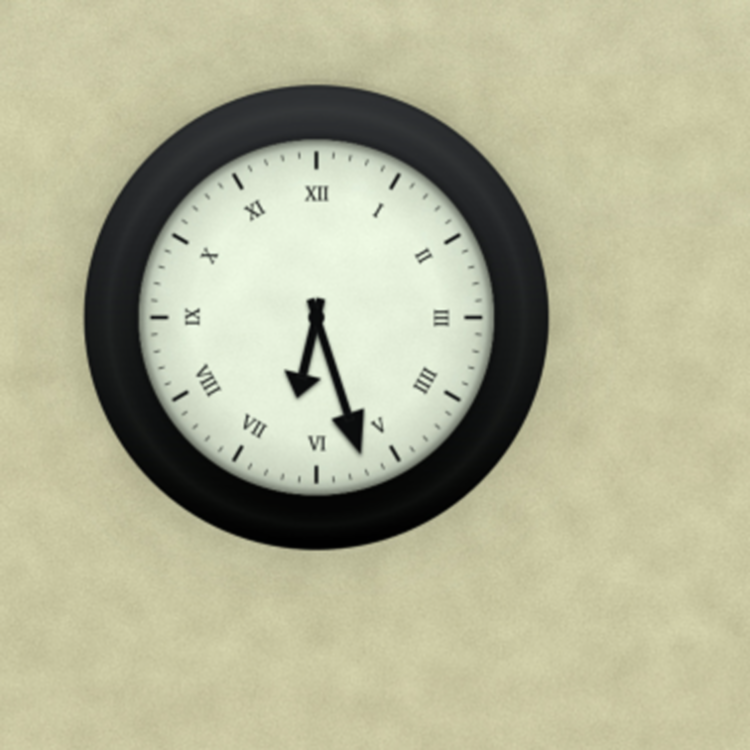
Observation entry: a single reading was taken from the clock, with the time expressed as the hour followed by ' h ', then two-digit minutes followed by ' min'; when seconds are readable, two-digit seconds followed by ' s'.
6 h 27 min
